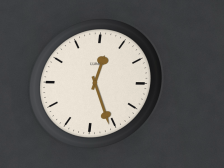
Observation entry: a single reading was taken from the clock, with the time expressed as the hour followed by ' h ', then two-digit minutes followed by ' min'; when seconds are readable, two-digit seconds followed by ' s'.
12 h 26 min
